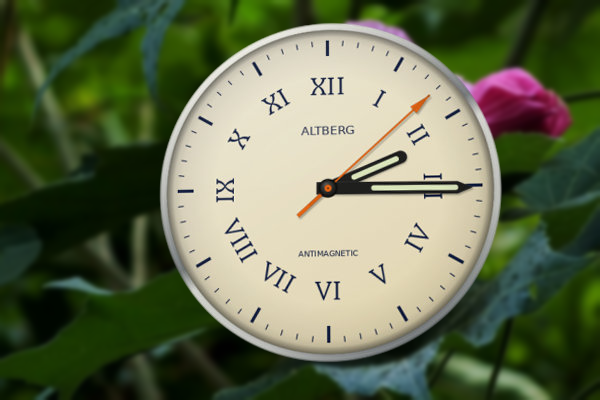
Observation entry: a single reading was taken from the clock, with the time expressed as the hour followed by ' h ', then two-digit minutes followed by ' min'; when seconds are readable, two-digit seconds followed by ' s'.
2 h 15 min 08 s
